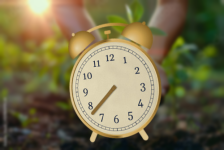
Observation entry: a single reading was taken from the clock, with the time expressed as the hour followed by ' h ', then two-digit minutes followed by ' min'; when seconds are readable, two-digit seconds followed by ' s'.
7 h 38 min
